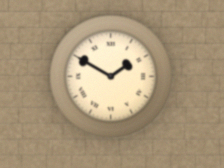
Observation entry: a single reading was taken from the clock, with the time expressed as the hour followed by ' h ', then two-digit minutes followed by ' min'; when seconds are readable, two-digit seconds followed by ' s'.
1 h 50 min
